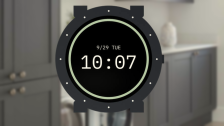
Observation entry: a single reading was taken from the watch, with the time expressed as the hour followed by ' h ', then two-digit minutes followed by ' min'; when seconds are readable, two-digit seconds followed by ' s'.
10 h 07 min
